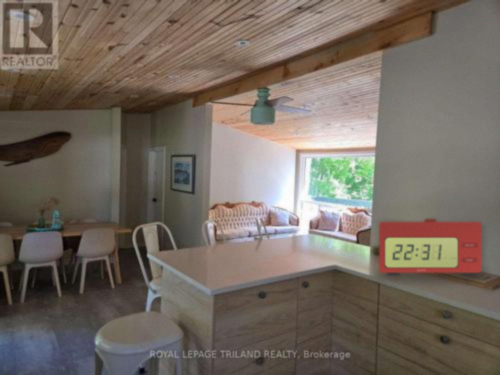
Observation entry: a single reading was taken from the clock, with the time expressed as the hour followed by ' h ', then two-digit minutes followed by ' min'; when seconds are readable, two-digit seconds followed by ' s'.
22 h 31 min
